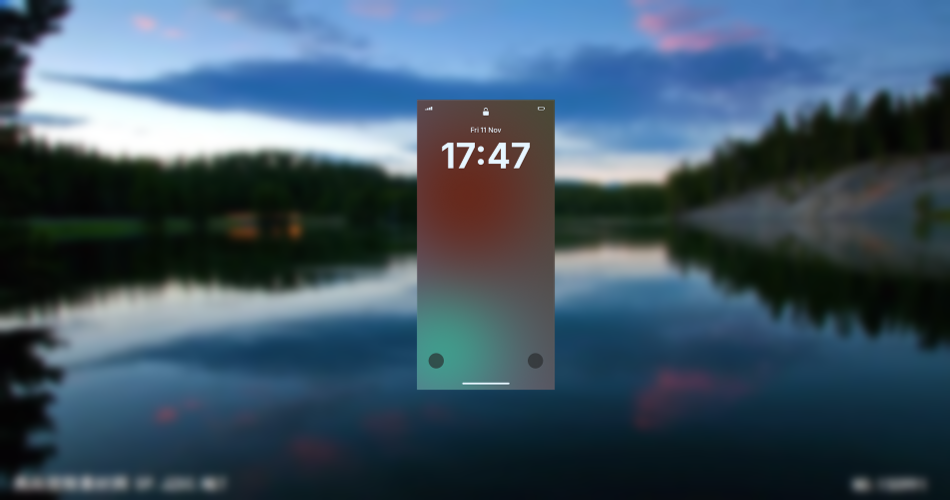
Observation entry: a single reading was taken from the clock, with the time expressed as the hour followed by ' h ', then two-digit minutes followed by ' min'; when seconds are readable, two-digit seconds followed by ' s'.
17 h 47 min
